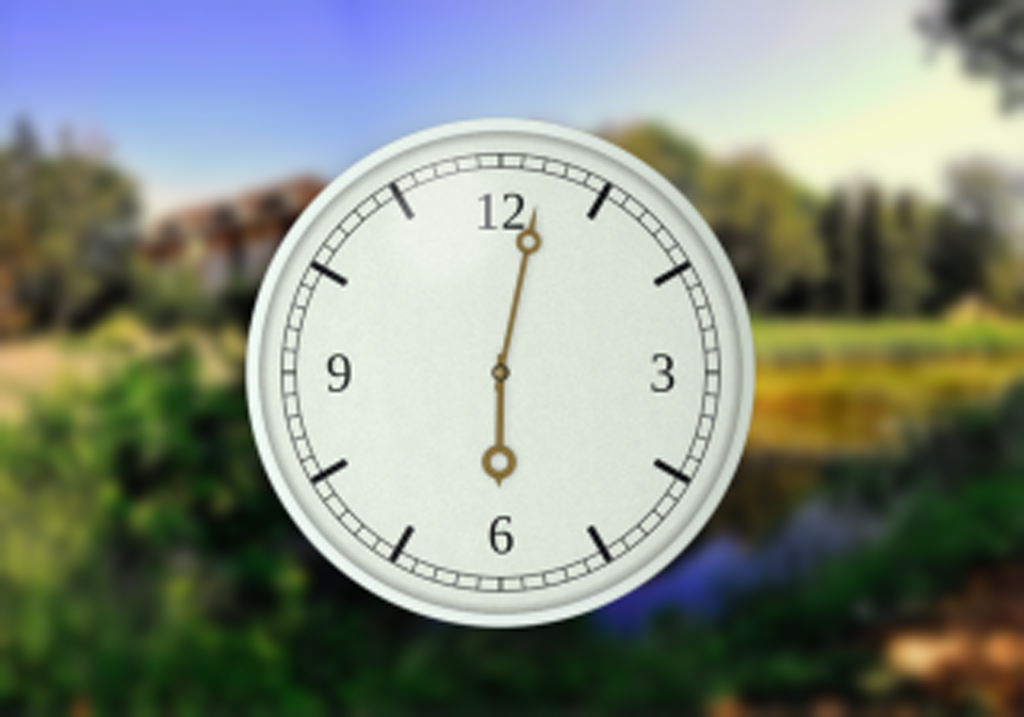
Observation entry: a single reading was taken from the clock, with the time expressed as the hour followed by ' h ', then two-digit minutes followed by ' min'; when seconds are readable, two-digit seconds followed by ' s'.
6 h 02 min
